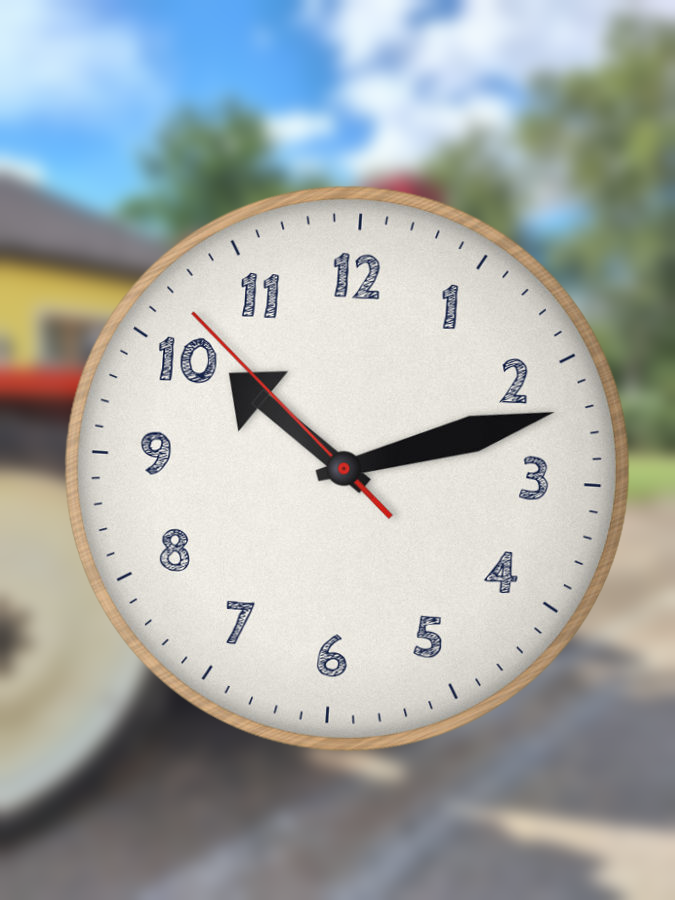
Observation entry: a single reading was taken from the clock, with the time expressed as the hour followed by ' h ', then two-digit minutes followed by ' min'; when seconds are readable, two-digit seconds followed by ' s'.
10 h 11 min 52 s
